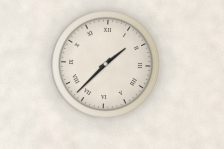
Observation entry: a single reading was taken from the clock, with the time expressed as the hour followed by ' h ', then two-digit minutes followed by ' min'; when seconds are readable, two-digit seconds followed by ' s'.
1 h 37 min
